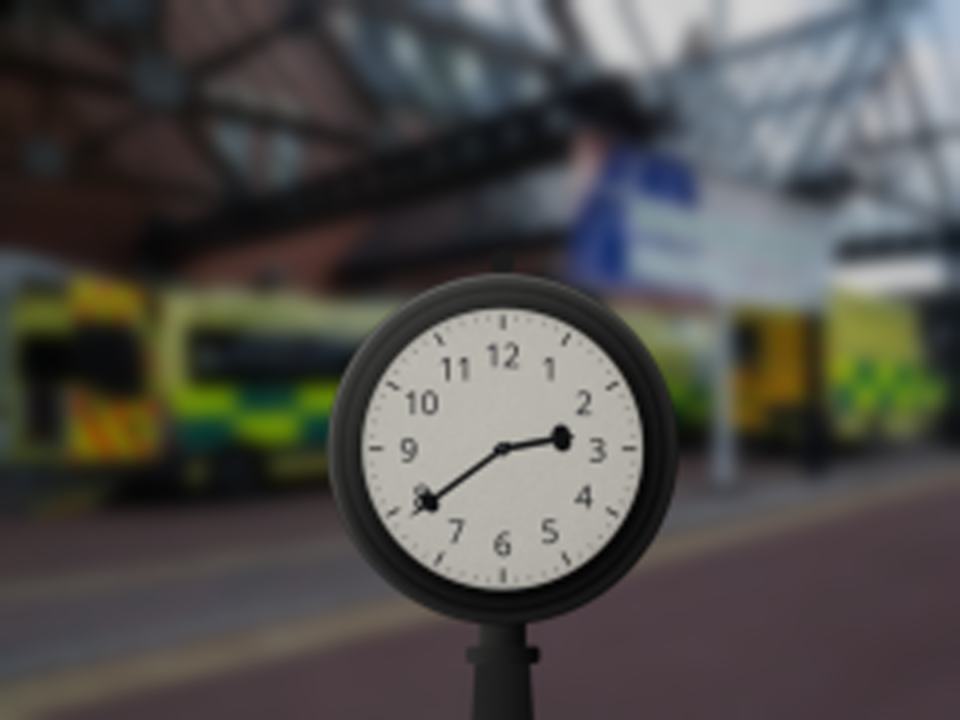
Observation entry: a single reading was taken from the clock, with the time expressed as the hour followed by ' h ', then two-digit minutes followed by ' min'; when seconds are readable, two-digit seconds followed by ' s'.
2 h 39 min
